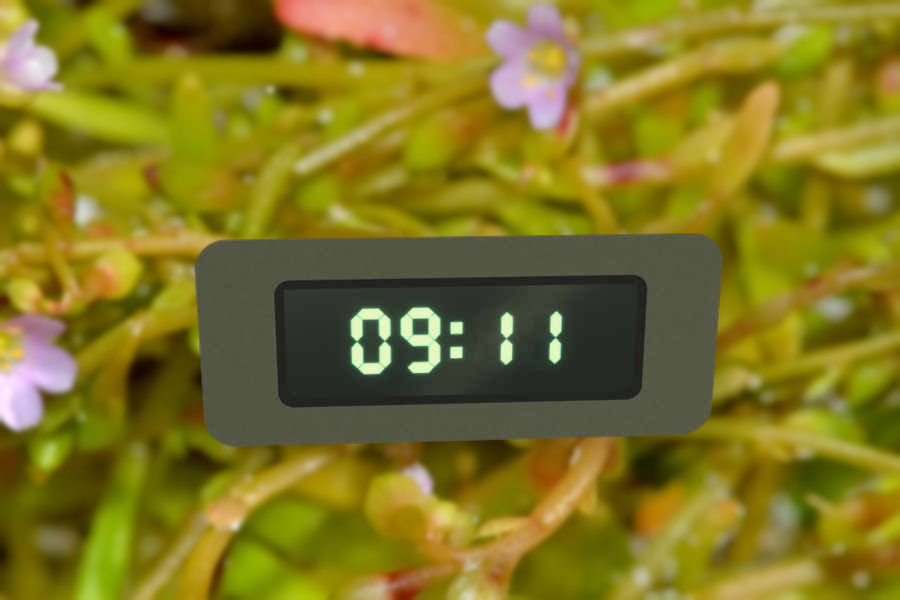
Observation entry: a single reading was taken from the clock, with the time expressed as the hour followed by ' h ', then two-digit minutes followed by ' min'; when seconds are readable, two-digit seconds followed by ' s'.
9 h 11 min
